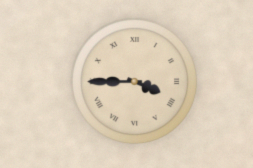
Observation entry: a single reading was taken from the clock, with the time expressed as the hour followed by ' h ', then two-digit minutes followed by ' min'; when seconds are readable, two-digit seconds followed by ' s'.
3 h 45 min
